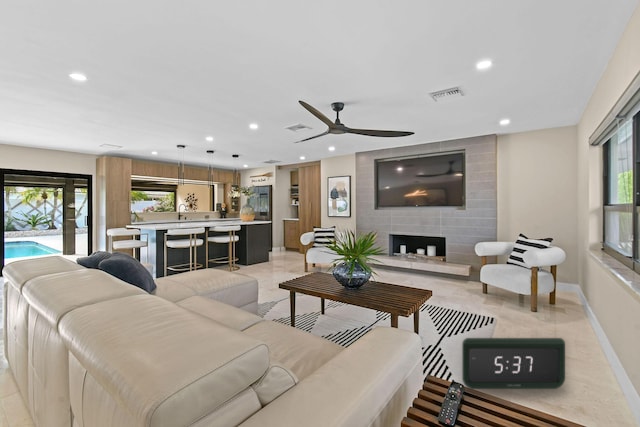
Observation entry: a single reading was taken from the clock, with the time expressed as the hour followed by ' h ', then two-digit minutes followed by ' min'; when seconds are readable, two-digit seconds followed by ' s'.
5 h 37 min
